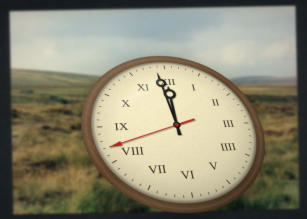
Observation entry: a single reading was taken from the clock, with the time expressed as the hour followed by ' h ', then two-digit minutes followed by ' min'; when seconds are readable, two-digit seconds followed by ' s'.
11 h 58 min 42 s
